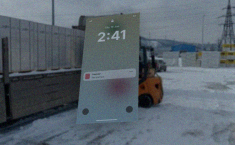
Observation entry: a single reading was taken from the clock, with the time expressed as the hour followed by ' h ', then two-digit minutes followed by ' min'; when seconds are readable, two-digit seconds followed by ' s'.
2 h 41 min
